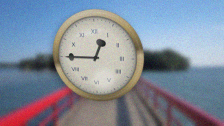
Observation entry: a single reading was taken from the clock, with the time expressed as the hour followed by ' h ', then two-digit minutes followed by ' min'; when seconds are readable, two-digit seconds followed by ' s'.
12 h 45 min
